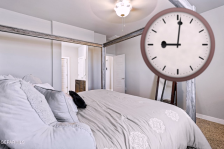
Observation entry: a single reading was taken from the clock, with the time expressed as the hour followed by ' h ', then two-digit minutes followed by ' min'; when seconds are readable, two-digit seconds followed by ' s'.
9 h 01 min
